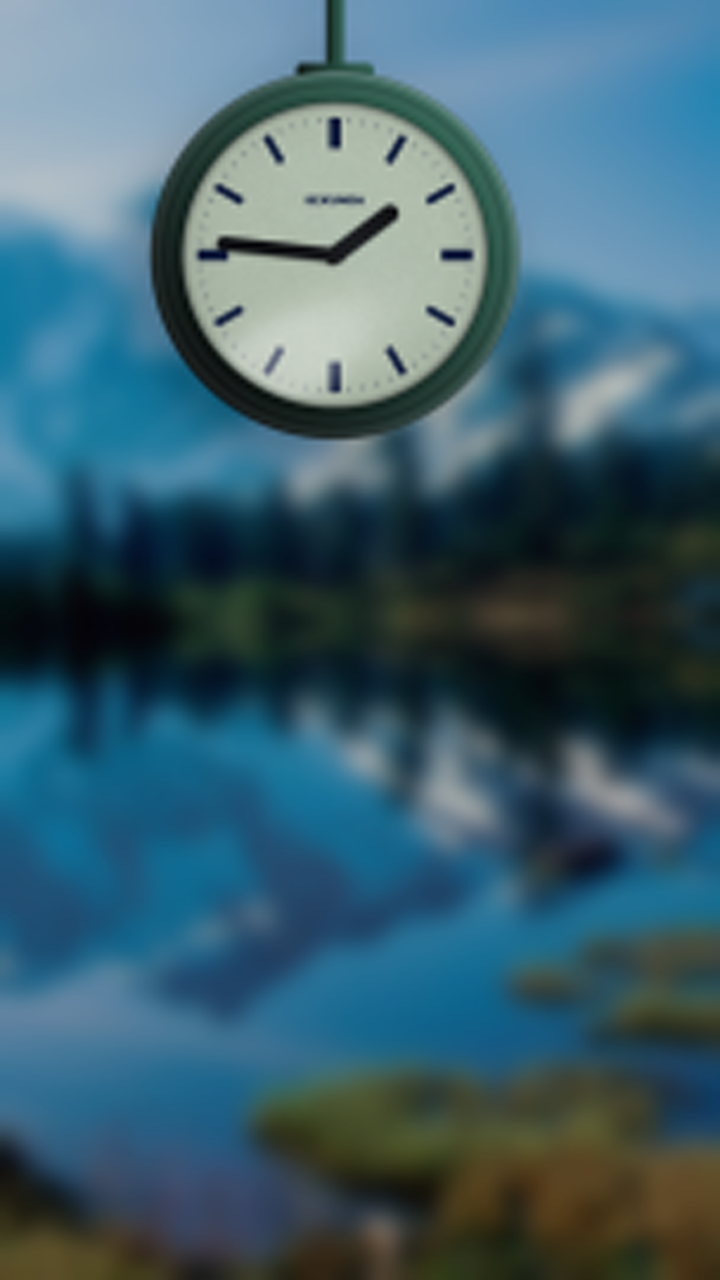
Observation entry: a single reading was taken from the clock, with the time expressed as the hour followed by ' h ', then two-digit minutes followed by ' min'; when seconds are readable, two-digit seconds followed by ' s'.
1 h 46 min
